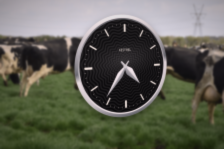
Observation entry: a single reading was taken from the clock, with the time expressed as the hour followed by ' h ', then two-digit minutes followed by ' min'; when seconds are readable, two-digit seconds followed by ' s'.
4 h 36 min
